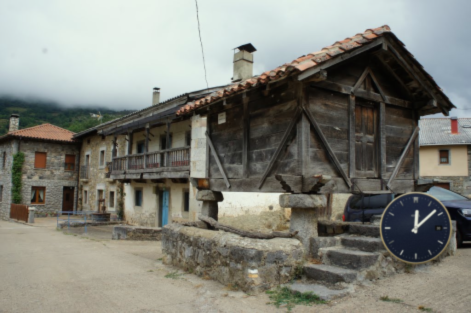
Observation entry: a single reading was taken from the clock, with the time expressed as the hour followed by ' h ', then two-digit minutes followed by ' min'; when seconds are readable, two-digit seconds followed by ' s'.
12 h 08 min
